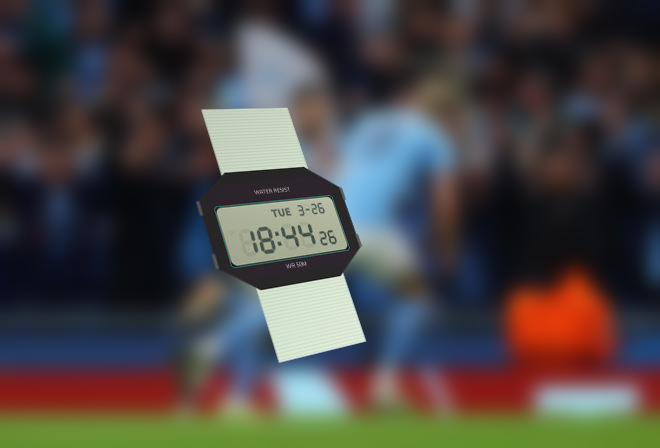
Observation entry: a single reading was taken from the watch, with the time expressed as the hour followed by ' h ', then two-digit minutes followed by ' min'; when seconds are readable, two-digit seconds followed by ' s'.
18 h 44 min 26 s
